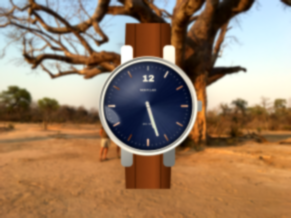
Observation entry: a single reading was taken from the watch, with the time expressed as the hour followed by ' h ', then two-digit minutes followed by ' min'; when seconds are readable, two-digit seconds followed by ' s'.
5 h 27 min
